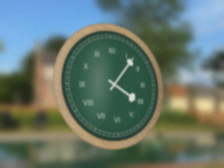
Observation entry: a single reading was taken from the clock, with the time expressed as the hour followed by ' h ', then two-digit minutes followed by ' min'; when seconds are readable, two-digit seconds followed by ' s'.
4 h 07 min
